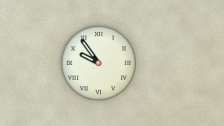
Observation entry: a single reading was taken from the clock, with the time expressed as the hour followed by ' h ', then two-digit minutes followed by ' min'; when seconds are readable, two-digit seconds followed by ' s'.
9 h 54 min
